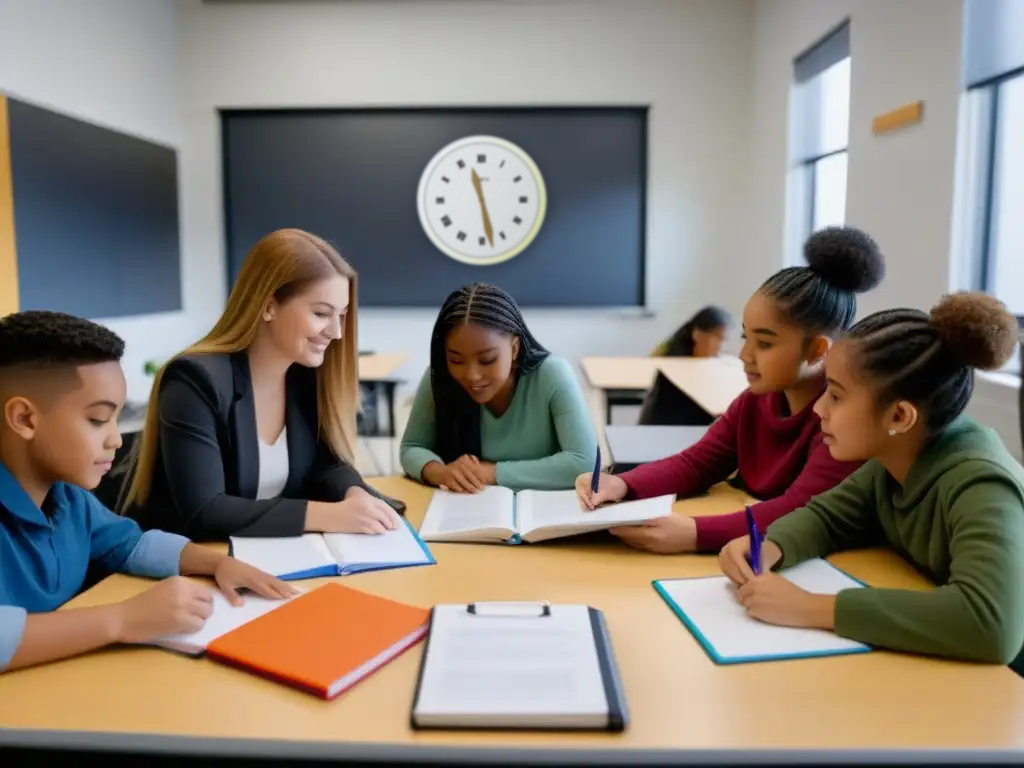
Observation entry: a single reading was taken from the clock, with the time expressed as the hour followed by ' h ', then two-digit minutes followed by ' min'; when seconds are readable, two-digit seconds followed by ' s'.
11 h 28 min
